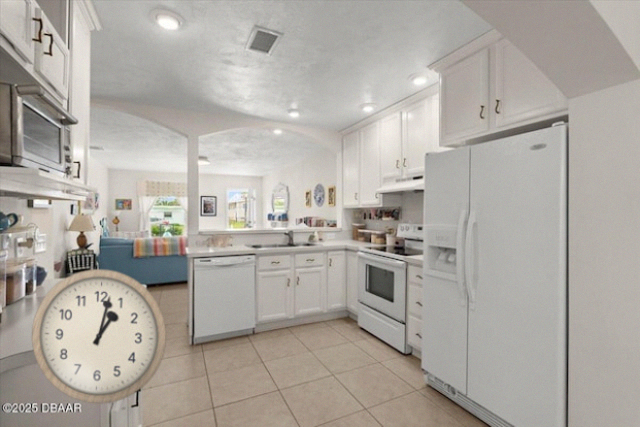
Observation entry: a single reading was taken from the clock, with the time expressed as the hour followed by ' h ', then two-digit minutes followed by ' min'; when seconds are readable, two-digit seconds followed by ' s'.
1 h 02 min
